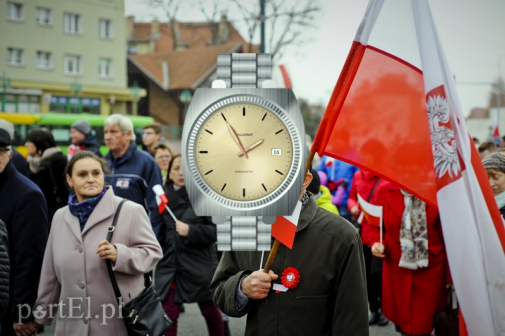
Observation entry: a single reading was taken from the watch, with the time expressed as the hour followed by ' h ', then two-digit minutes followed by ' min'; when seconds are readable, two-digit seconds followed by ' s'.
1 h 55 min
